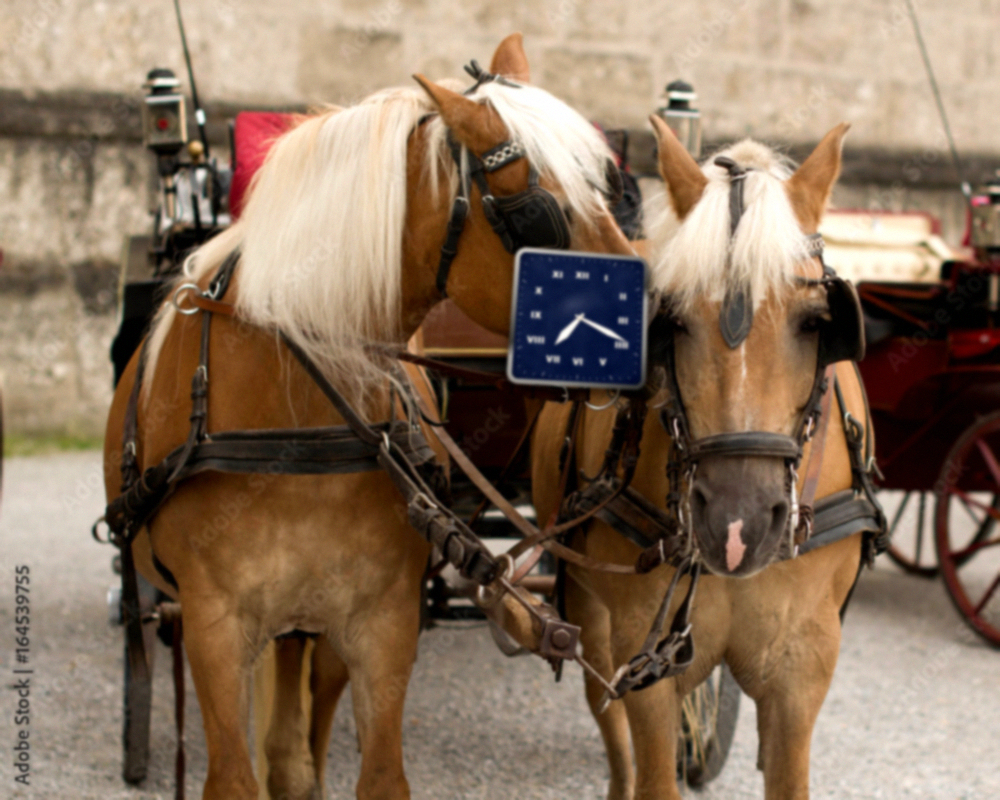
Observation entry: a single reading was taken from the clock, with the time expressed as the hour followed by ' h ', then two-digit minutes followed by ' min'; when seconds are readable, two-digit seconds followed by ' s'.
7 h 19 min
